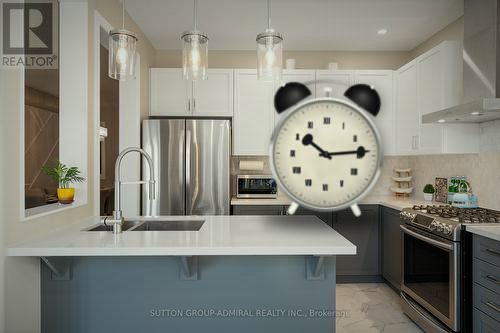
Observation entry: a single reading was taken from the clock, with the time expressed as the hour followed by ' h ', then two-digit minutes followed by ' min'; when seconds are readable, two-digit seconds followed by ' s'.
10 h 14 min
